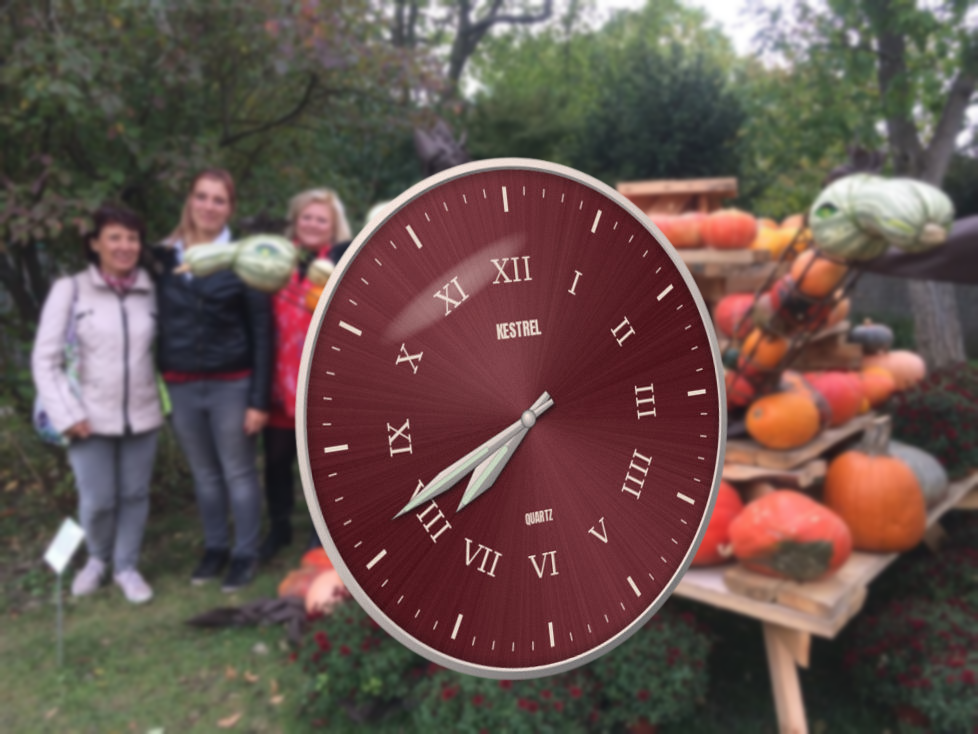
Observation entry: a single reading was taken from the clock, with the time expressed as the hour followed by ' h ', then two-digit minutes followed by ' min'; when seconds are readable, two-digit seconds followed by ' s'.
7 h 41 min
